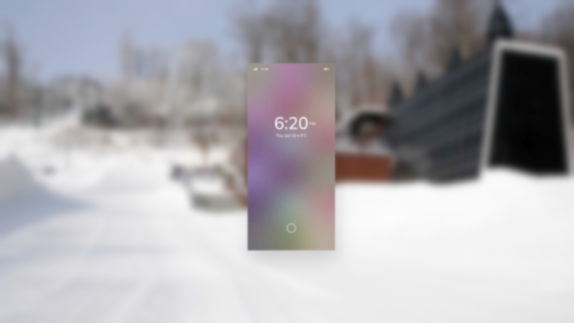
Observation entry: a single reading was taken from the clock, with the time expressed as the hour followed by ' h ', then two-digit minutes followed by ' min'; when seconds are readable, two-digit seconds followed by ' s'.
6 h 20 min
